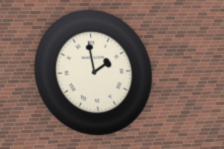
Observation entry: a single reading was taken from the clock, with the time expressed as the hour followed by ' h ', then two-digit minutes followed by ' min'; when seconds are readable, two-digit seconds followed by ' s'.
1 h 59 min
